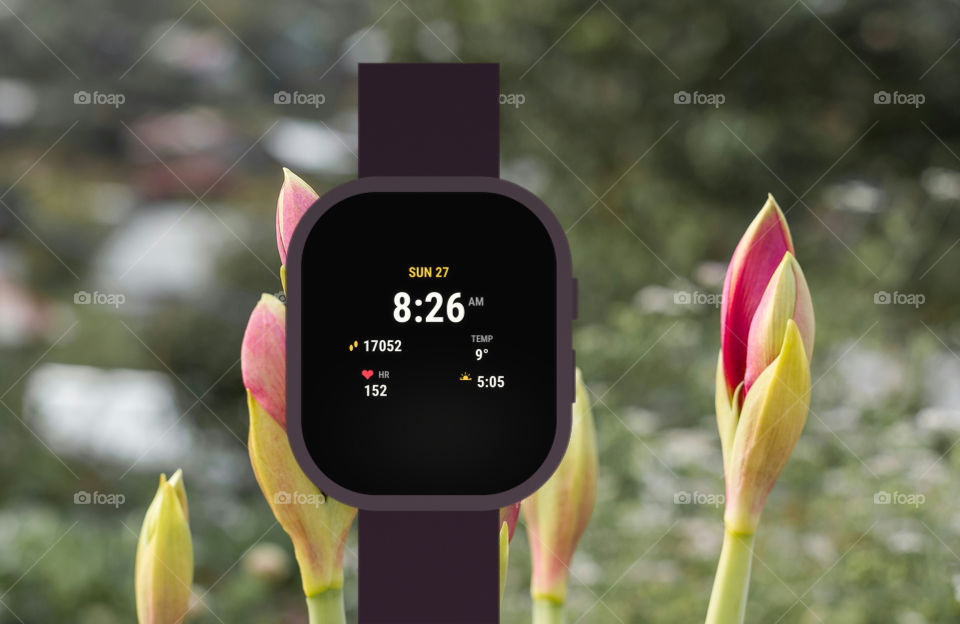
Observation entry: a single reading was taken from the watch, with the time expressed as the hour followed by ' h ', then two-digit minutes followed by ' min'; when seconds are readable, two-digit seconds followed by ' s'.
8 h 26 min
